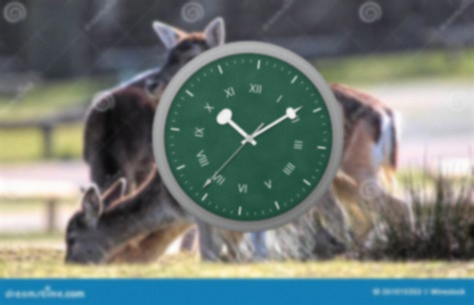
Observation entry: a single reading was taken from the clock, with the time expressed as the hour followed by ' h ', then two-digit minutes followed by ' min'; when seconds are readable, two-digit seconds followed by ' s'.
10 h 08 min 36 s
